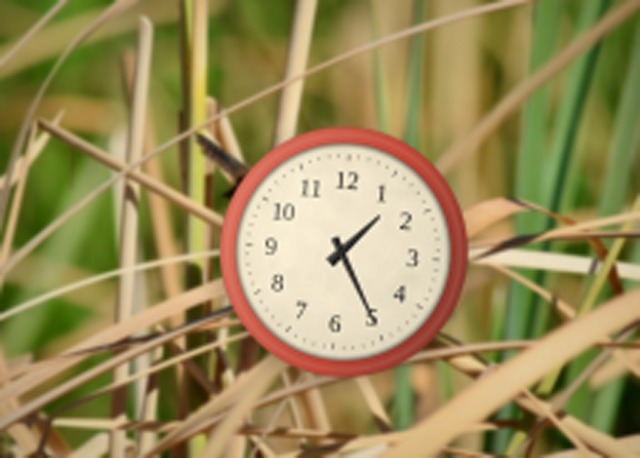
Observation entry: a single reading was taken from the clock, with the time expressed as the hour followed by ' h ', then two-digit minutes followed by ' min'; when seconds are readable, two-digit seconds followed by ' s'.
1 h 25 min
